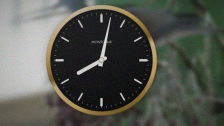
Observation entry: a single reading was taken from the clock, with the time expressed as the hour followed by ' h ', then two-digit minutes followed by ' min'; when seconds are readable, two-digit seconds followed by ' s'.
8 h 02 min
